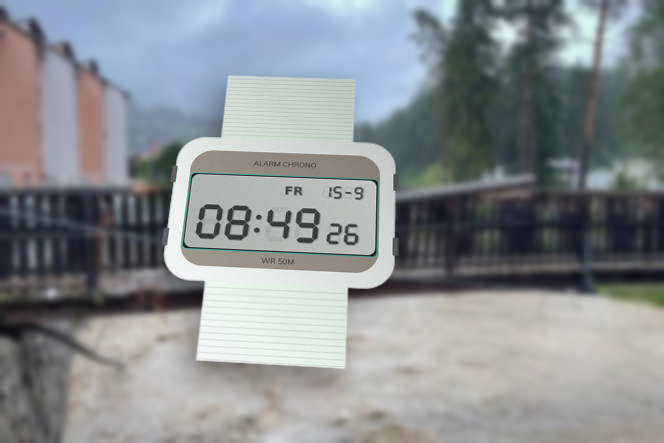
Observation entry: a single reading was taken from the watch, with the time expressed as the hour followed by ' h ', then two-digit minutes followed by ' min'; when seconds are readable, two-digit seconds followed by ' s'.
8 h 49 min 26 s
